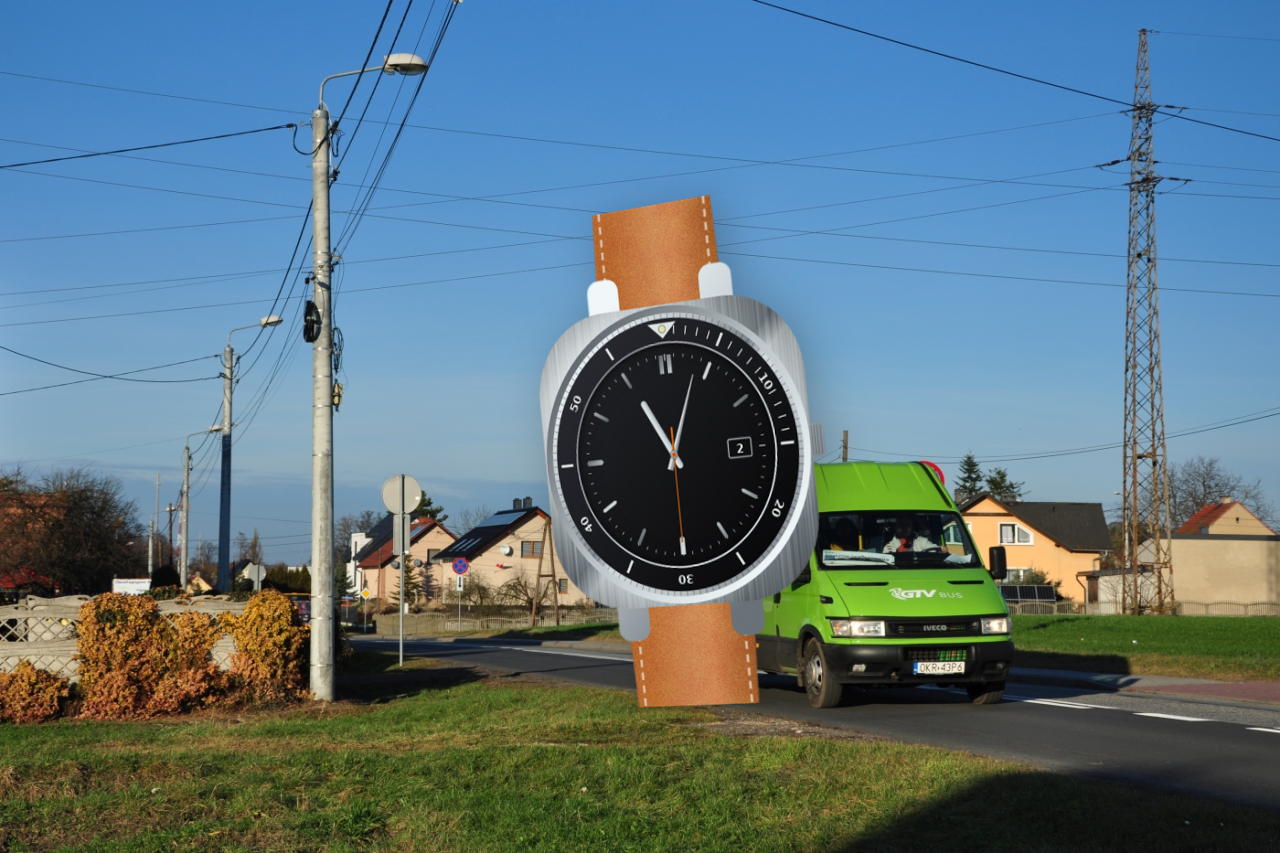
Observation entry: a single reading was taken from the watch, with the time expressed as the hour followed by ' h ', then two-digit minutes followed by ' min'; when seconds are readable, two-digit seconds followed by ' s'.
11 h 03 min 30 s
